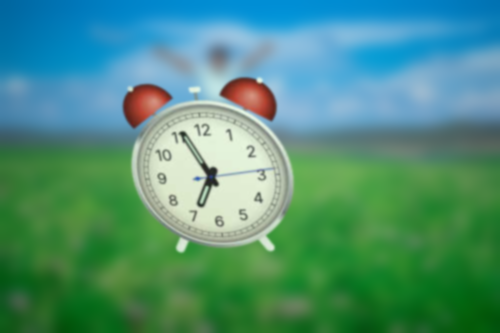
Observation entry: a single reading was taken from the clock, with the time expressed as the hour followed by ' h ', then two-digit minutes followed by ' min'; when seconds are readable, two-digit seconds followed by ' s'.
6 h 56 min 14 s
